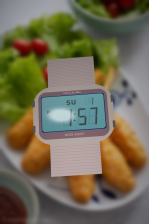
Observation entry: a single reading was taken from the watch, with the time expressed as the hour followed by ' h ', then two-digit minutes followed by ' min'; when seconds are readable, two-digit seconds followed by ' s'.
1 h 57 min
